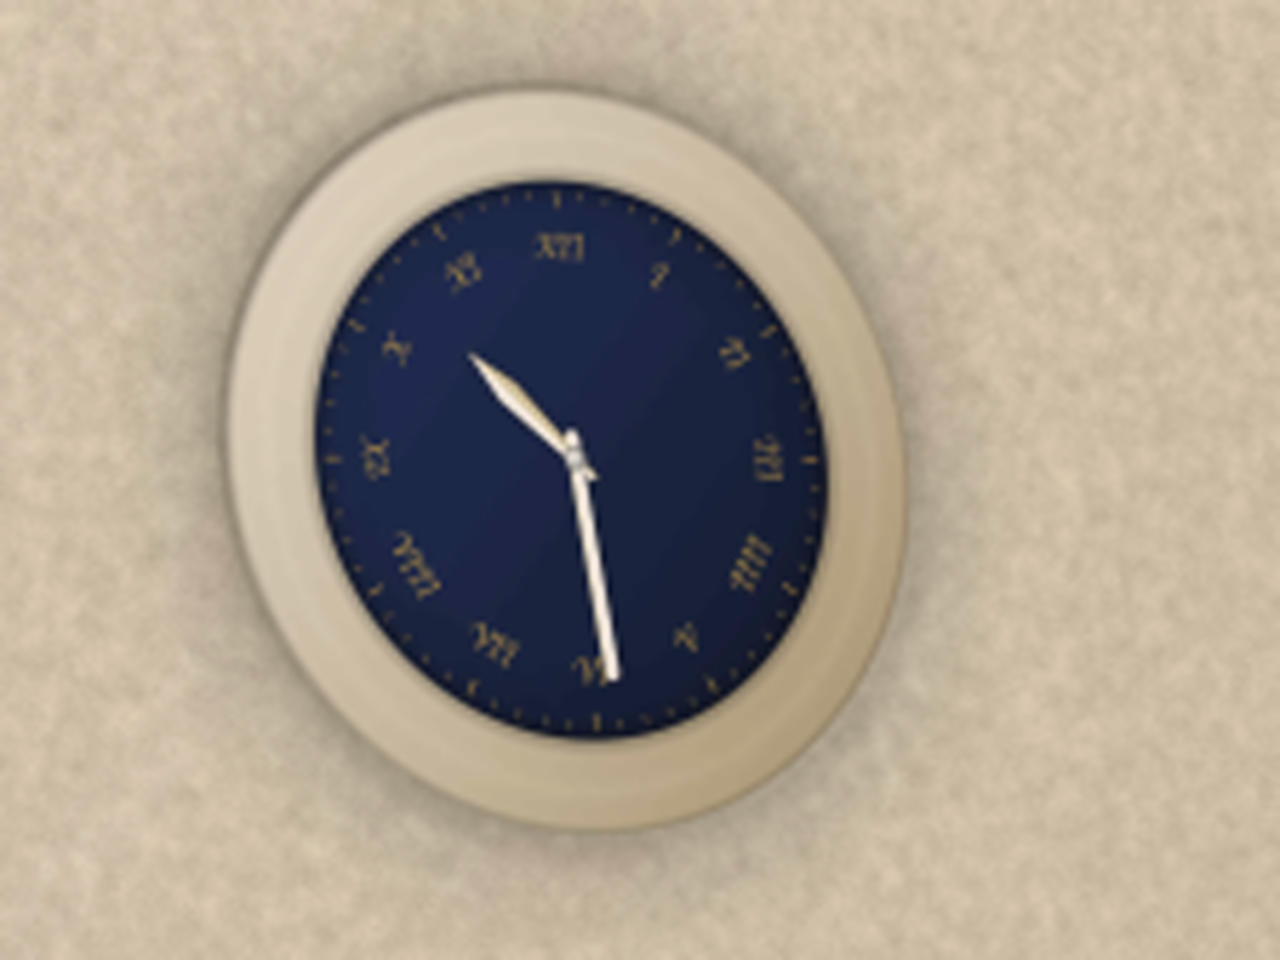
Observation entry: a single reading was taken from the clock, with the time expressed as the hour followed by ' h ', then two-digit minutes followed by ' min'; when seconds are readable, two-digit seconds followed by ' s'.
10 h 29 min
